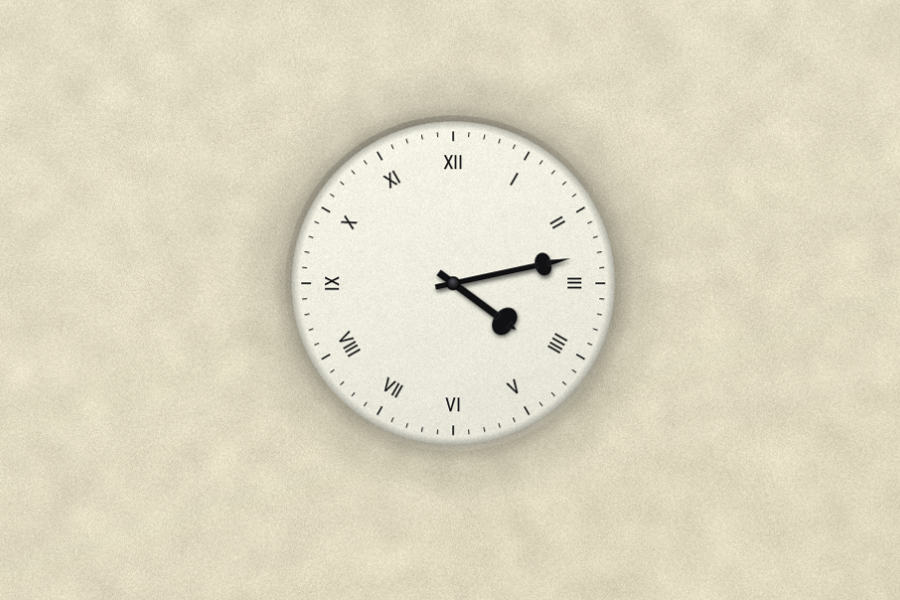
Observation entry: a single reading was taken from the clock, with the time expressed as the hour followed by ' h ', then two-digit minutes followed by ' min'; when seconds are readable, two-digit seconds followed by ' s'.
4 h 13 min
